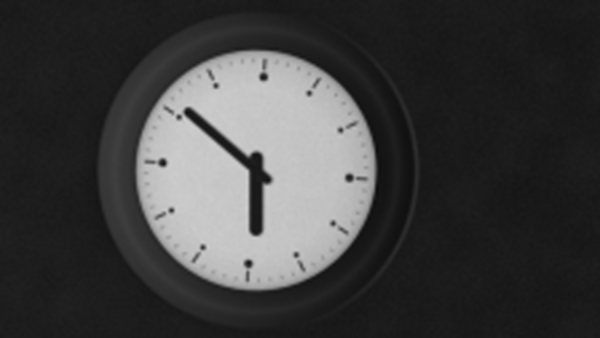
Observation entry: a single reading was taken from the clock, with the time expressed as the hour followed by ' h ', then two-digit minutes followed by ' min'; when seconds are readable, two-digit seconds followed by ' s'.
5 h 51 min
